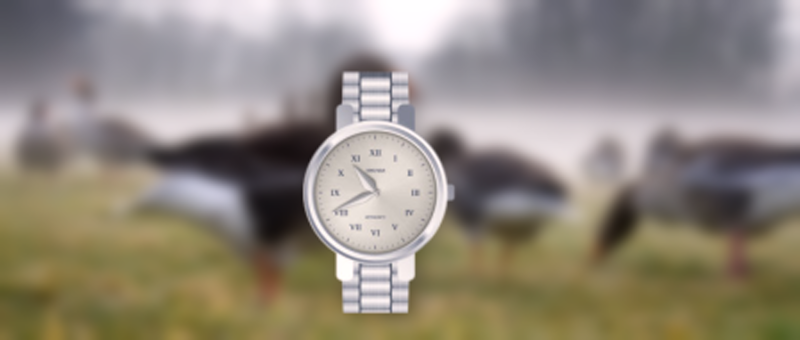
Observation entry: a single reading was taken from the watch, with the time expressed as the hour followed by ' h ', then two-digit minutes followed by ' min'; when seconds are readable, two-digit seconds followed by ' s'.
10 h 41 min
